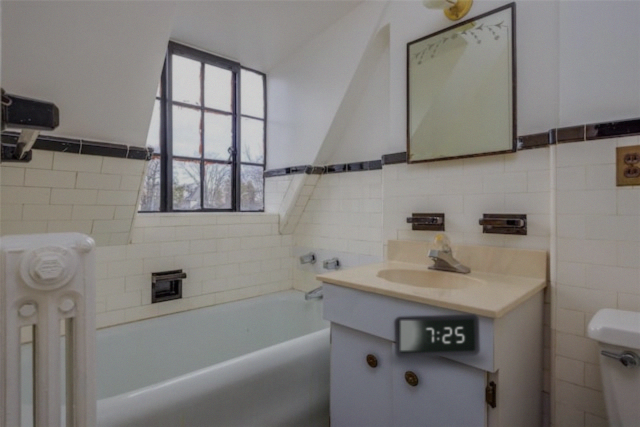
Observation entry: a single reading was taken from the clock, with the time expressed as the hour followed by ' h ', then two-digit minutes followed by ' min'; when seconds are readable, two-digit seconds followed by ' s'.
7 h 25 min
